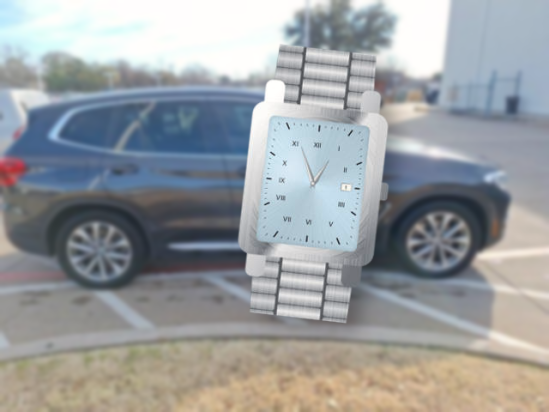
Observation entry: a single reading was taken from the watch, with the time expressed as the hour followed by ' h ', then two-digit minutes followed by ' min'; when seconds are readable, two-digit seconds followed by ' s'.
12 h 56 min
